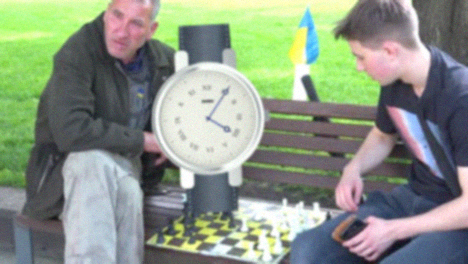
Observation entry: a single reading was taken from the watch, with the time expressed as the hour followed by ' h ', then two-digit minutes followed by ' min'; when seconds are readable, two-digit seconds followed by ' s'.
4 h 06 min
